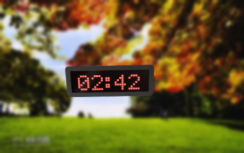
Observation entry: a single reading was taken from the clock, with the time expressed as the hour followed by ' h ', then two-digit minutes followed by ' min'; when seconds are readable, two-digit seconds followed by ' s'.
2 h 42 min
